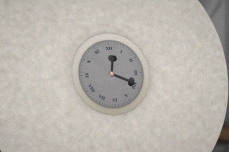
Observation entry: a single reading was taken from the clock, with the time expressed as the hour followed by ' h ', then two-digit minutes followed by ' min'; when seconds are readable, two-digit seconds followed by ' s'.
12 h 19 min
